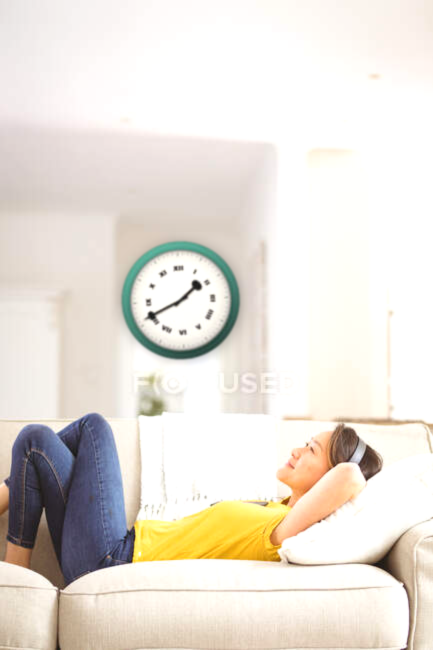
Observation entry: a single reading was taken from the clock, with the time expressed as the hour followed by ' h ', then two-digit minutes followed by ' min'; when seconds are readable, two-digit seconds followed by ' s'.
1 h 41 min
